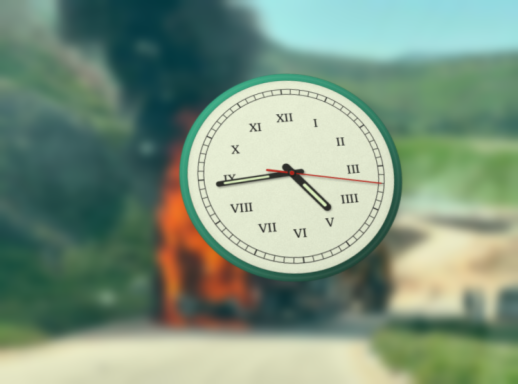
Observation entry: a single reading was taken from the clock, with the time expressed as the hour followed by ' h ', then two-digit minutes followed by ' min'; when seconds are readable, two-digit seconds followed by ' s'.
4 h 44 min 17 s
